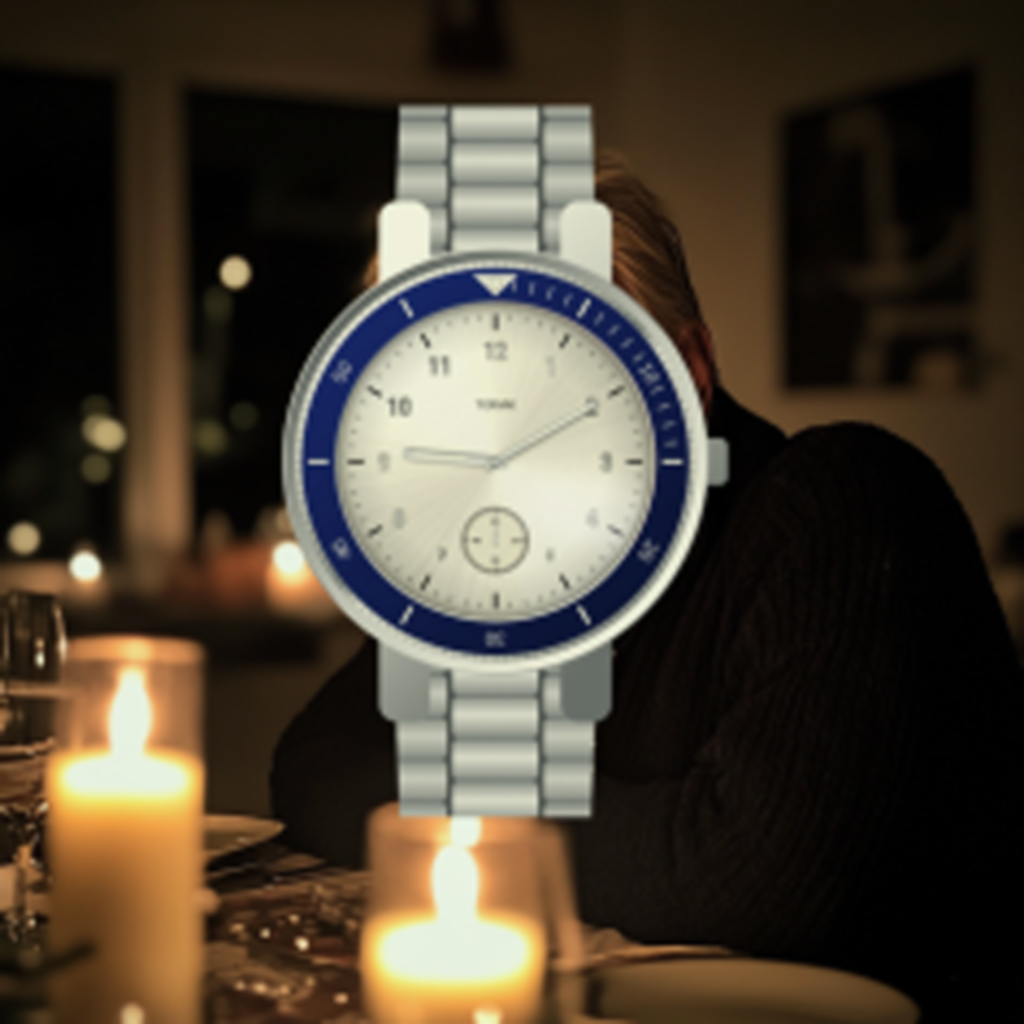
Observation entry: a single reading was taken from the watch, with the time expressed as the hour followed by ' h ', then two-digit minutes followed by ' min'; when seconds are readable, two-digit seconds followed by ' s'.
9 h 10 min
